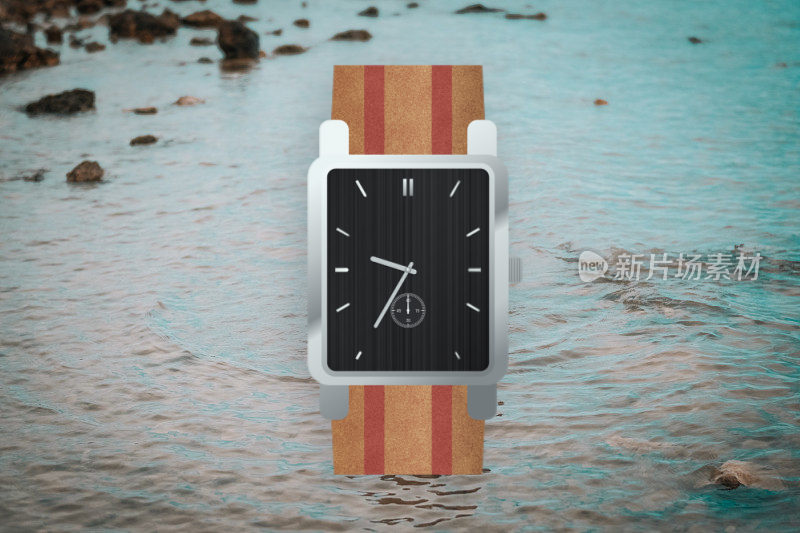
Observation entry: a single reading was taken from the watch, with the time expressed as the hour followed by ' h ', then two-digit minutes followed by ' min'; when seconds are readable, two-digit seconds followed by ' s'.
9 h 35 min
